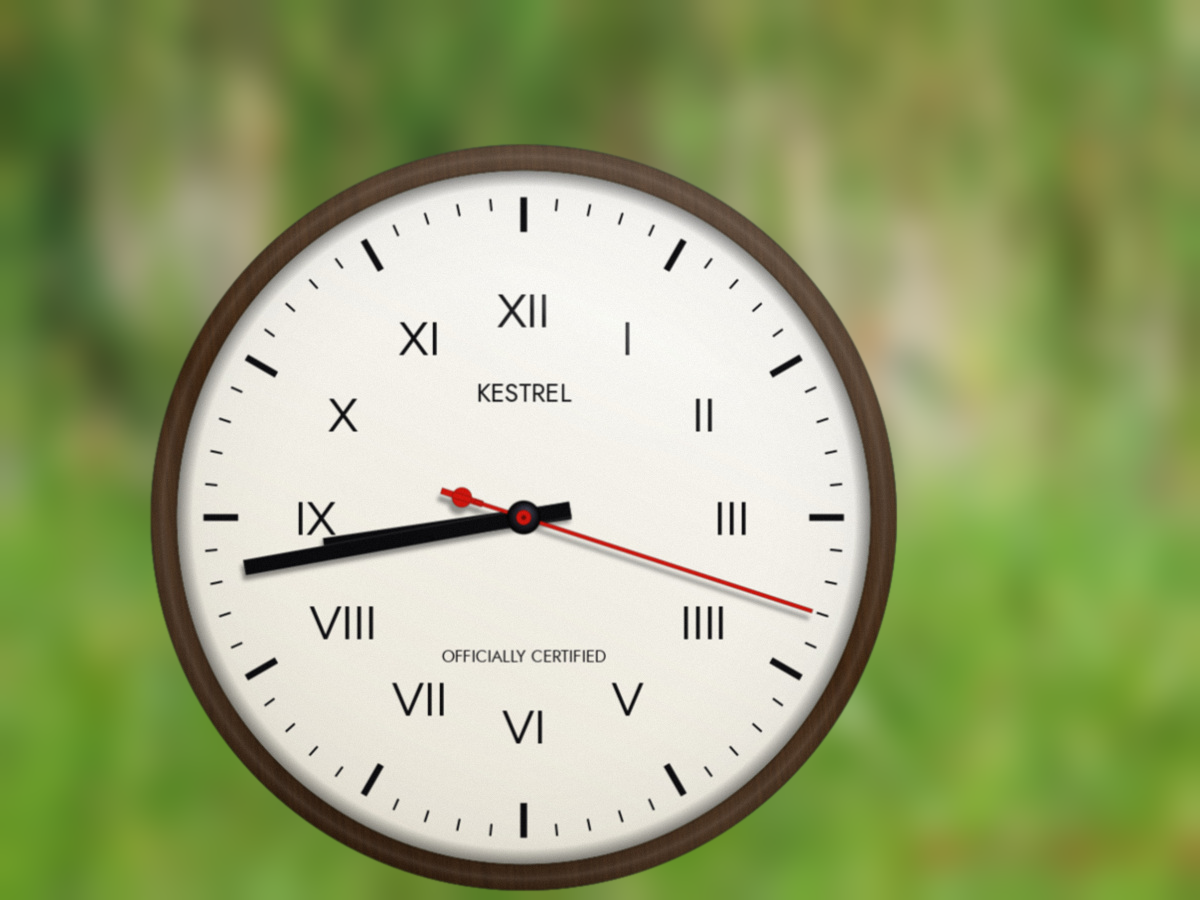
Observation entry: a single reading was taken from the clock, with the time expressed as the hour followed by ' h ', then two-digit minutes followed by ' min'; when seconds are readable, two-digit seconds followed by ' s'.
8 h 43 min 18 s
